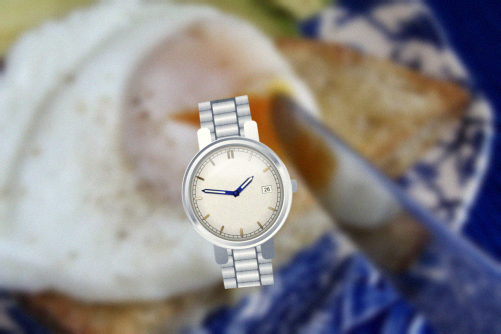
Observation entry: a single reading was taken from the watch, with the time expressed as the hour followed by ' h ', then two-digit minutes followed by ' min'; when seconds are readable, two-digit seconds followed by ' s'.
1 h 47 min
